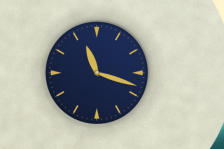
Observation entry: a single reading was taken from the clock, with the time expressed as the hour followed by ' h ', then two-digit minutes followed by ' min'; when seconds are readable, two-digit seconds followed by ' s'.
11 h 18 min
